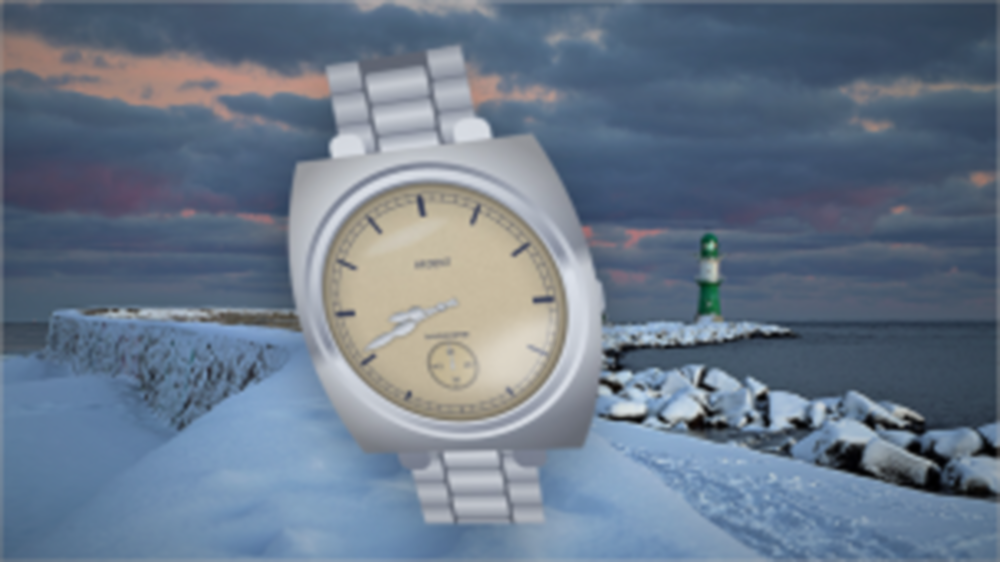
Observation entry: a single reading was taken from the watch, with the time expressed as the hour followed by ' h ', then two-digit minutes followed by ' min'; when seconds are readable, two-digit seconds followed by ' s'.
8 h 41 min
